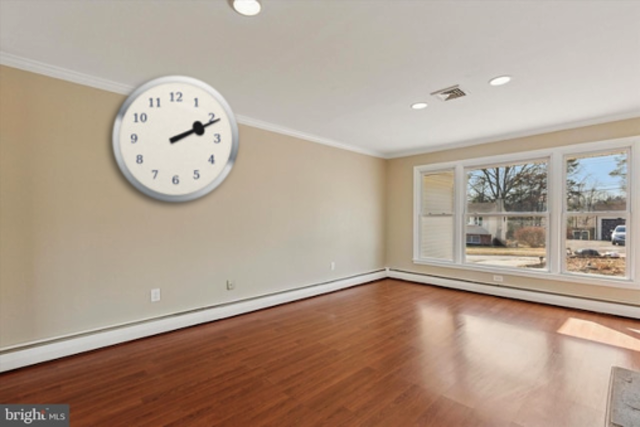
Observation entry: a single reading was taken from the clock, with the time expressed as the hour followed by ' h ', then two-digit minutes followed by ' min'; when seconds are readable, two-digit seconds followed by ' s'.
2 h 11 min
